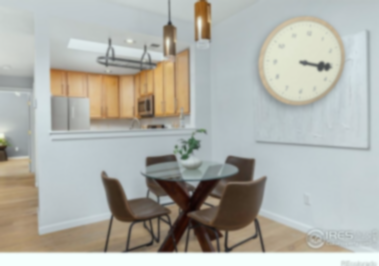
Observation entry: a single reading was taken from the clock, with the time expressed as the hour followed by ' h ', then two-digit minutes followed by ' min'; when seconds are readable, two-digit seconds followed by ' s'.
3 h 16 min
